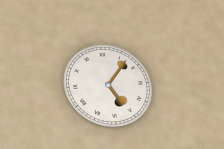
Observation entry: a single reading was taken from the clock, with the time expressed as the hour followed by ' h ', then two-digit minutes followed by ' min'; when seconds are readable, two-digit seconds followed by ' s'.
5 h 07 min
